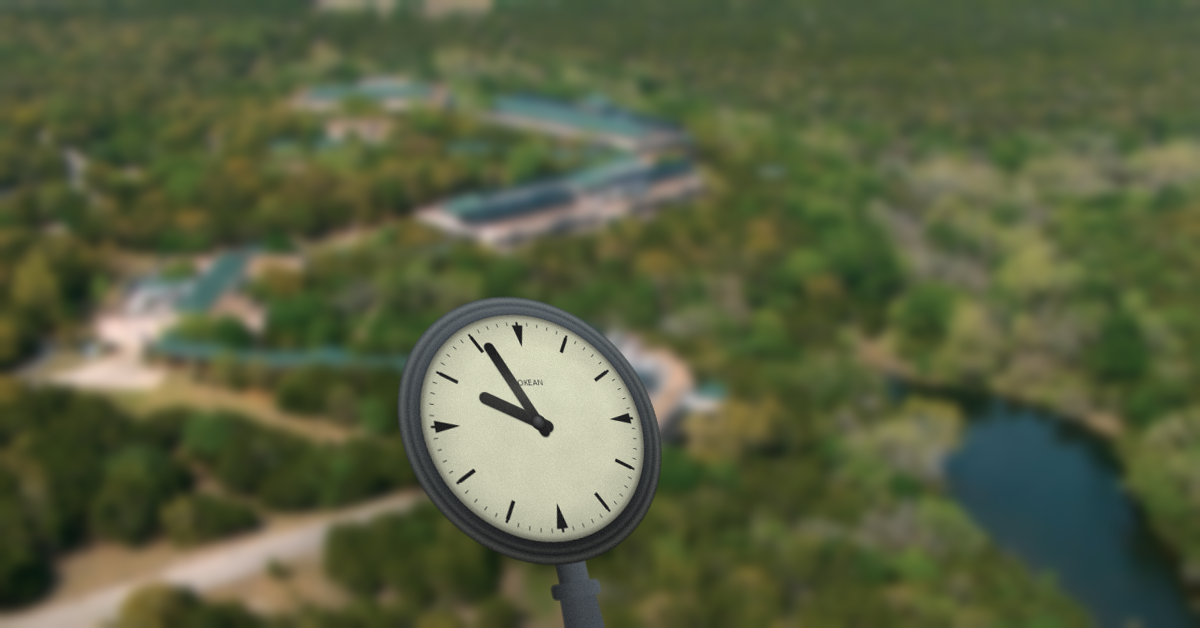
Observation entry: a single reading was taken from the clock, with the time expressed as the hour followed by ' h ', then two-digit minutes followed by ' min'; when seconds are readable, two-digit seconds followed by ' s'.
9 h 56 min
